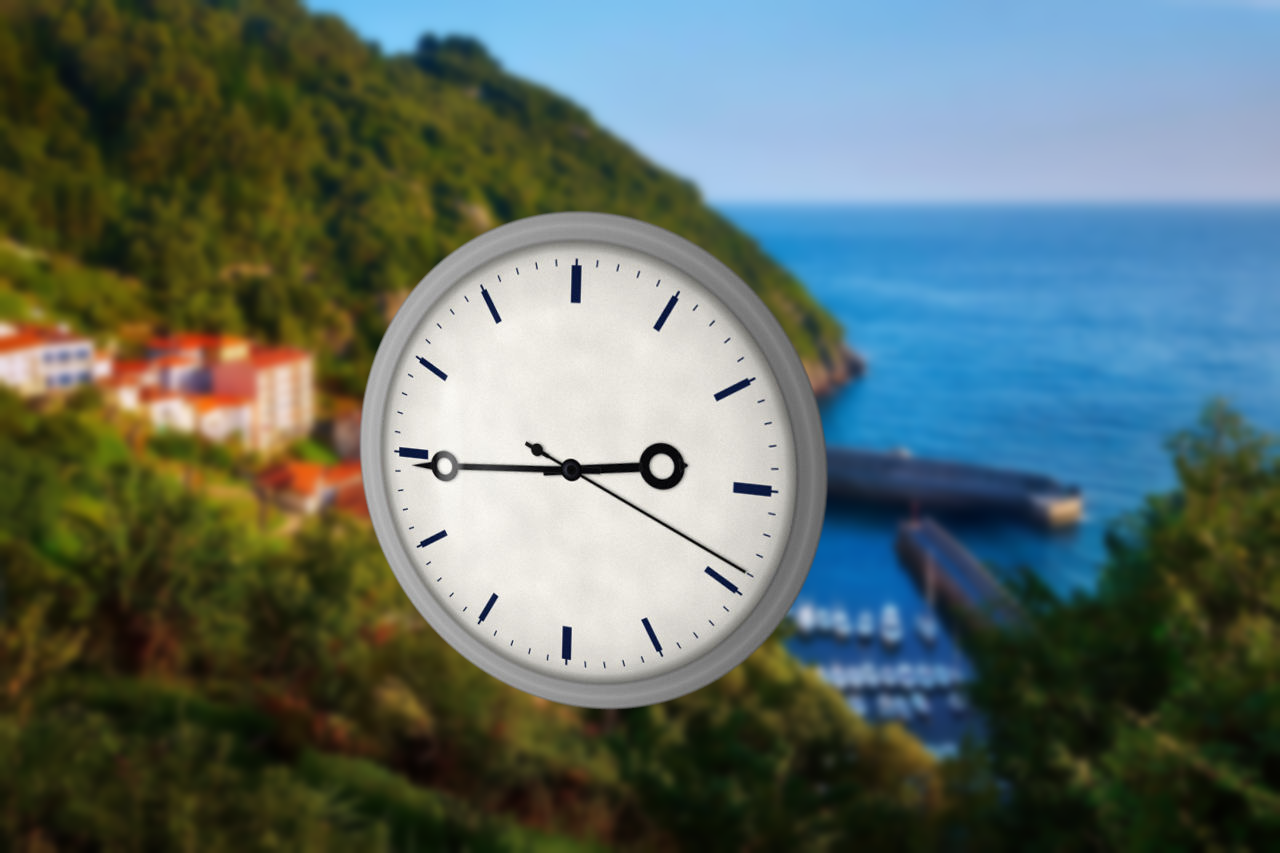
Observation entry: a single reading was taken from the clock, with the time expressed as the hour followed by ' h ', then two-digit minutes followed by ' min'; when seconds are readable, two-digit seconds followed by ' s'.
2 h 44 min 19 s
